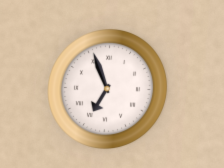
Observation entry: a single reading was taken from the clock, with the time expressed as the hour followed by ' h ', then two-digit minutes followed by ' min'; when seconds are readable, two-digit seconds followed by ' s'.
6 h 56 min
